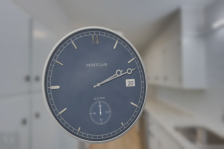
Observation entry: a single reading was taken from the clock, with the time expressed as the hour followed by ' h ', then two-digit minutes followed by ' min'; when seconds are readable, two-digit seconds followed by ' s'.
2 h 12 min
